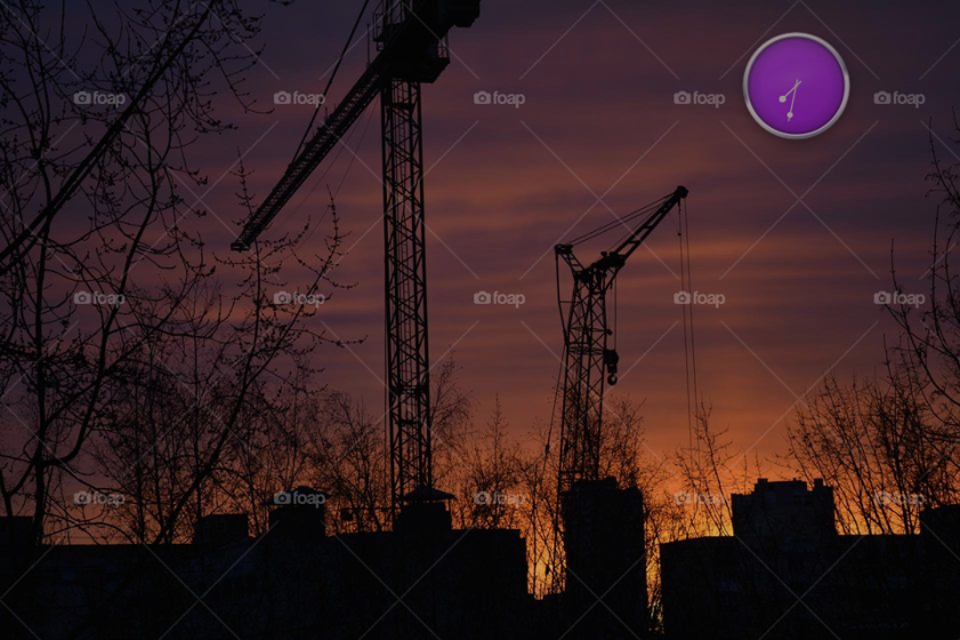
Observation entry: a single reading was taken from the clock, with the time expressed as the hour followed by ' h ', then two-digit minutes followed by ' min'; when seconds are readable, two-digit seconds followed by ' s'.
7 h 32 min
